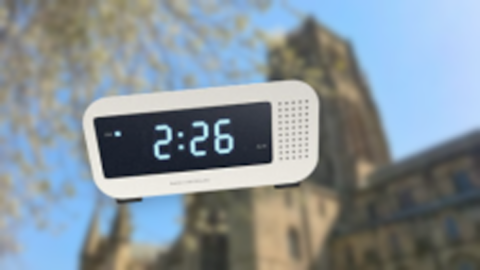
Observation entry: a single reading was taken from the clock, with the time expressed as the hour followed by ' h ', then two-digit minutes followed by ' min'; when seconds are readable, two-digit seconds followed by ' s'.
2 h 26 min
